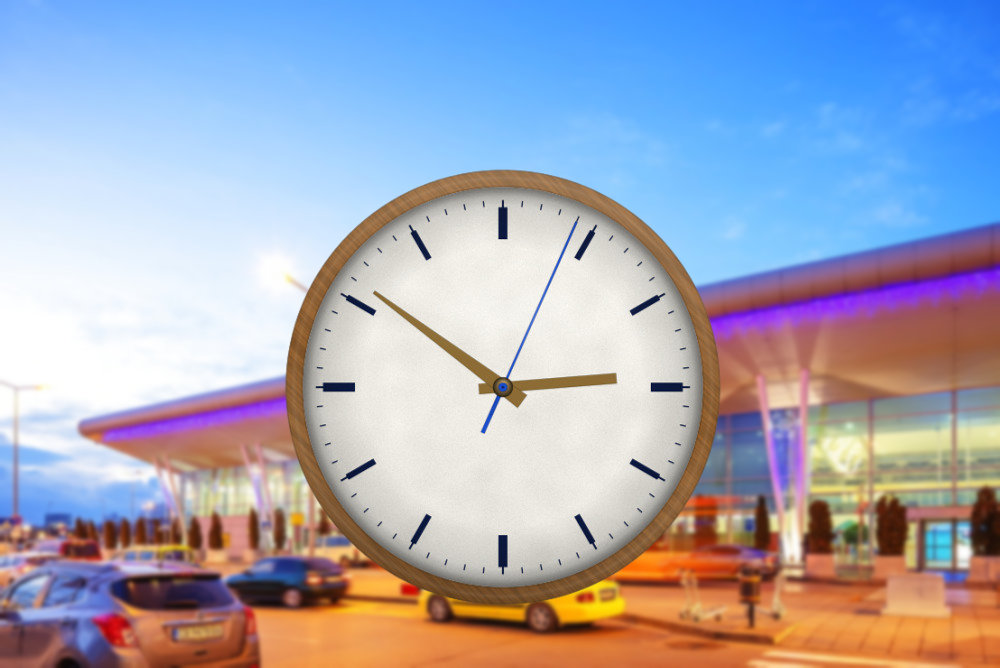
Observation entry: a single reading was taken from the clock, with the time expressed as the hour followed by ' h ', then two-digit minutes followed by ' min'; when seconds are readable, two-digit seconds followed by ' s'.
2 h 51 min 04 s
